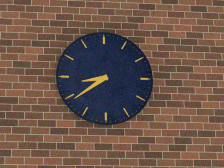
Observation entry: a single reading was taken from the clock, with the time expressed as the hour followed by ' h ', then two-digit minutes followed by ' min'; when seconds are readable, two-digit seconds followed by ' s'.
8 h 39 min
